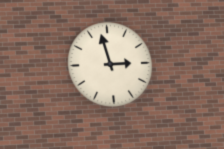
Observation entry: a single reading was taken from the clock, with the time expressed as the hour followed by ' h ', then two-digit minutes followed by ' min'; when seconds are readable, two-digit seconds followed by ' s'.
2 h 58 min
